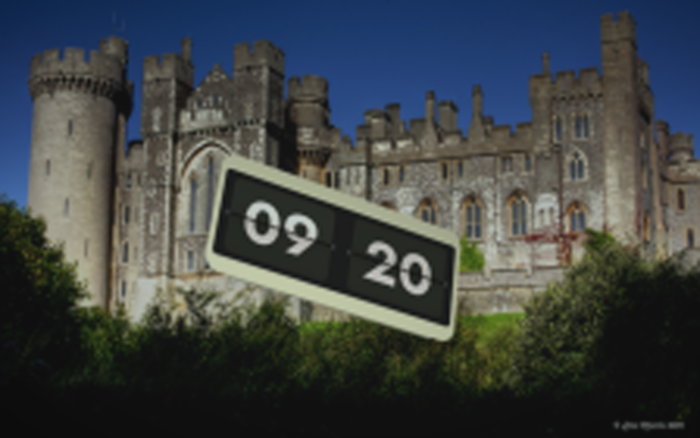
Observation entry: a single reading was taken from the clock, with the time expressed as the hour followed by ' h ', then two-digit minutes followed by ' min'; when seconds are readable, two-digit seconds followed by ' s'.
9 h 20 min
